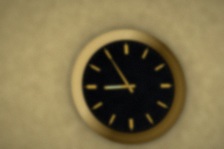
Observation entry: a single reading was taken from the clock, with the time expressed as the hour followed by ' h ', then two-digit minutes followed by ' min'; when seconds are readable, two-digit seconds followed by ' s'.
8 h 55 min
